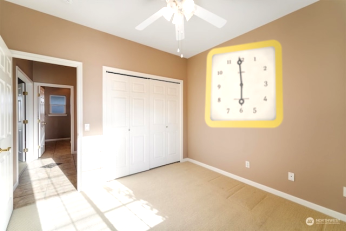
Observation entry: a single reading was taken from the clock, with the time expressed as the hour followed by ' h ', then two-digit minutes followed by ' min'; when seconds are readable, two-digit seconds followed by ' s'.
5 h 59 min
